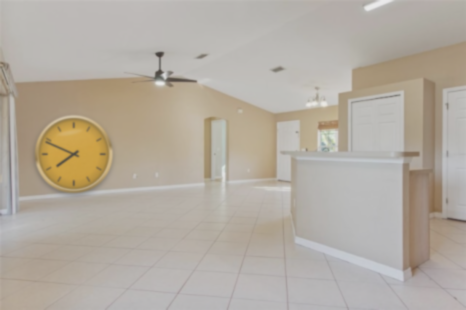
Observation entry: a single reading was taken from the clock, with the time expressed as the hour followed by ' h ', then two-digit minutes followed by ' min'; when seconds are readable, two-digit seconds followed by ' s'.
7 h 49 min
